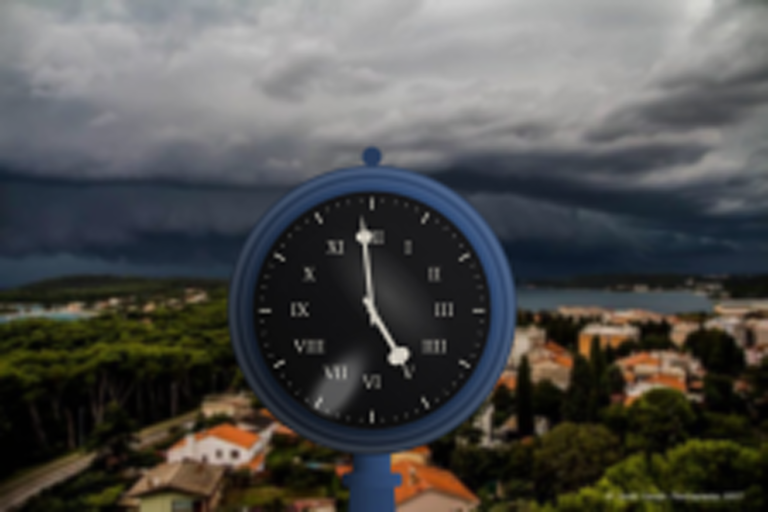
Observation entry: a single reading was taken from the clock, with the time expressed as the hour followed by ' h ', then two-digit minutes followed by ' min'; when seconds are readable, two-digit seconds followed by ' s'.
4 h 59 min
